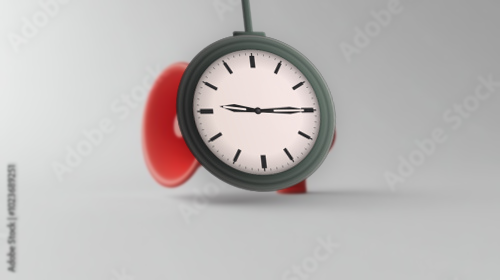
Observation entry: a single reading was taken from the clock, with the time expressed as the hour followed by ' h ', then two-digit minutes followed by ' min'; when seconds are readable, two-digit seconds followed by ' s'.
9 h 15 min
